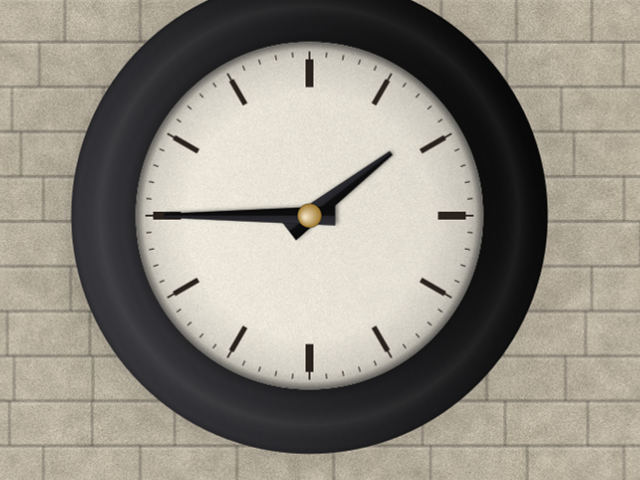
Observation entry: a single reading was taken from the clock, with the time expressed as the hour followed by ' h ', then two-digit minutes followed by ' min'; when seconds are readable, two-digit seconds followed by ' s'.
1 h 45 min
